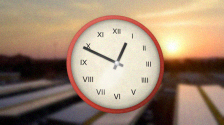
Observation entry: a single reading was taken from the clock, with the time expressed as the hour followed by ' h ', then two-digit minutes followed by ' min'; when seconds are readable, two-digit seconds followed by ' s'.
12 h 49 min
